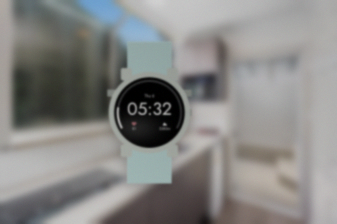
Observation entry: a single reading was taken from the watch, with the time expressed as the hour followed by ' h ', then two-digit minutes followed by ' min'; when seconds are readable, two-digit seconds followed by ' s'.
5 h 32 min
